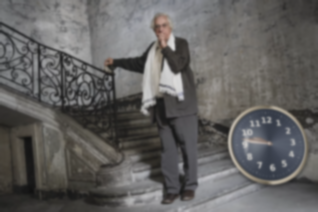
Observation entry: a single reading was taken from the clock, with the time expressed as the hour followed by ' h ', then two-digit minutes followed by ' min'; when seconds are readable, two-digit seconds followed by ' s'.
9 h 47 min
